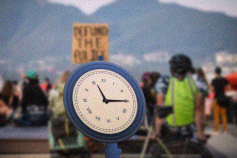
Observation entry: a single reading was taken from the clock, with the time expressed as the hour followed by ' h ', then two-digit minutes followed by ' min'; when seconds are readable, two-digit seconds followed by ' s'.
11 h 15 min
